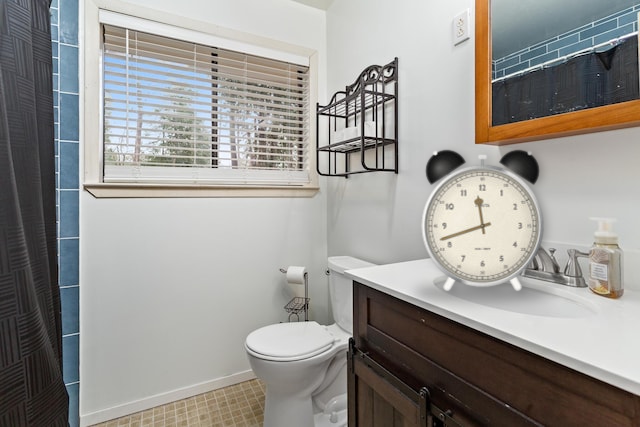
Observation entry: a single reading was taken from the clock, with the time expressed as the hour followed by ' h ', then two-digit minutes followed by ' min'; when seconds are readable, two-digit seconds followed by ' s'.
11 h 42 min
